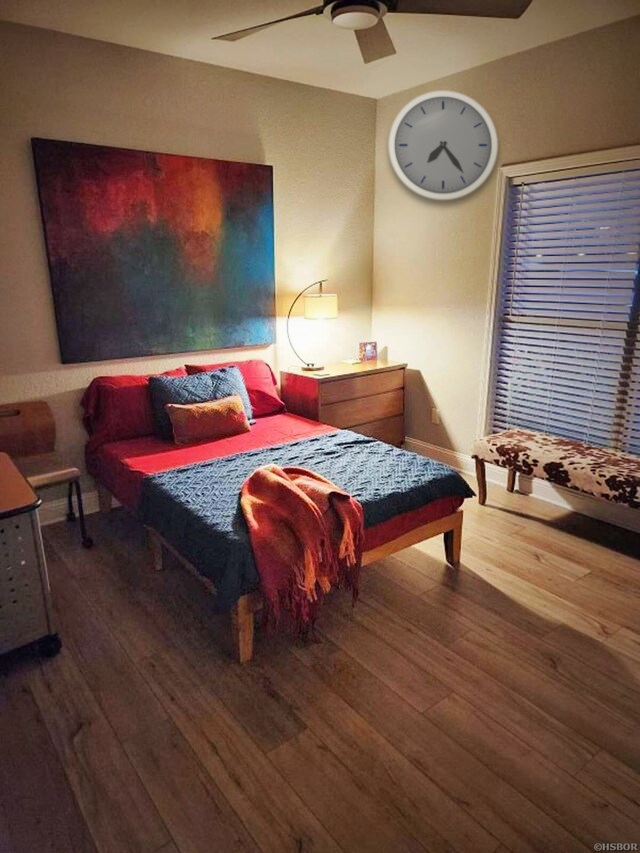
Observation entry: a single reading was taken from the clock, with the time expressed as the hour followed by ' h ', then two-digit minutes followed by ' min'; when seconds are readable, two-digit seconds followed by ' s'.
7 h 24 min
